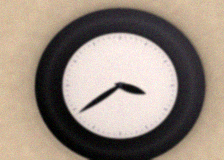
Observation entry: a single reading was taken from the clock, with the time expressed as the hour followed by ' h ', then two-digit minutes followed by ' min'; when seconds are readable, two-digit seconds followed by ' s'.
3 h 39 min
